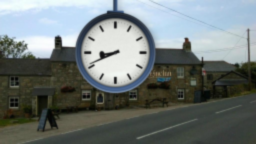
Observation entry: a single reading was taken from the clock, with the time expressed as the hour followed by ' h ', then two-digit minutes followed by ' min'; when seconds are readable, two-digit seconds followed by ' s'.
8 h 41 min
